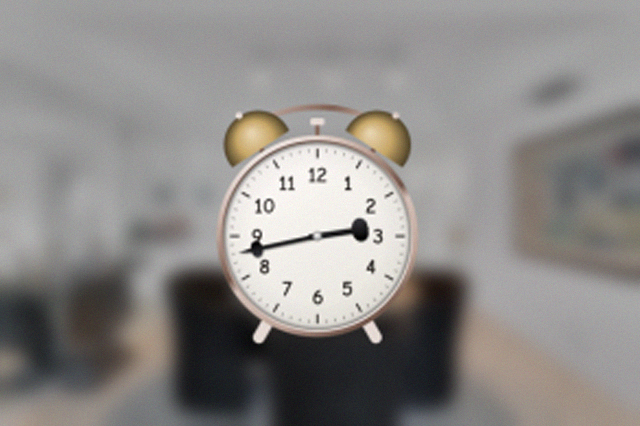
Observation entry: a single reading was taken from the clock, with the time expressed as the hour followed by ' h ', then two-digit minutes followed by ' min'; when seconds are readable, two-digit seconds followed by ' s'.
2 h 43 min
